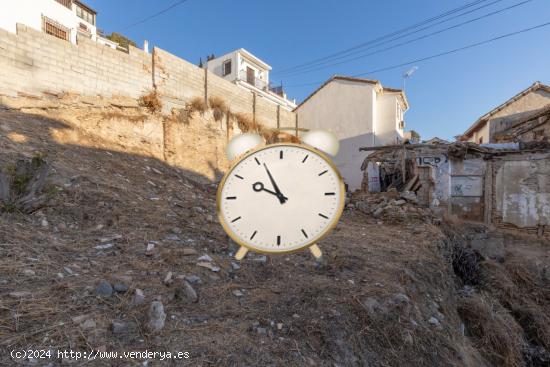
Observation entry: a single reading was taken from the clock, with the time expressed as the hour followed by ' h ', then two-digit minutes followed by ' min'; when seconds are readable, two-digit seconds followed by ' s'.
9 h 56 min
